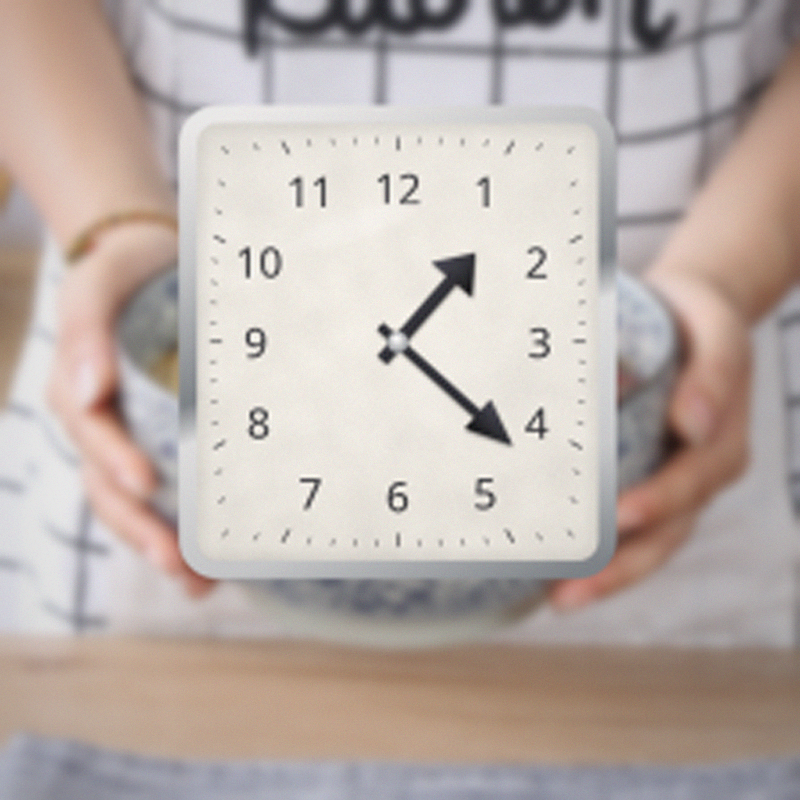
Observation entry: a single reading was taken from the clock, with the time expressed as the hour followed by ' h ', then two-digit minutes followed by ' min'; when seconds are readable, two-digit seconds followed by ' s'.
1 h 22 min
